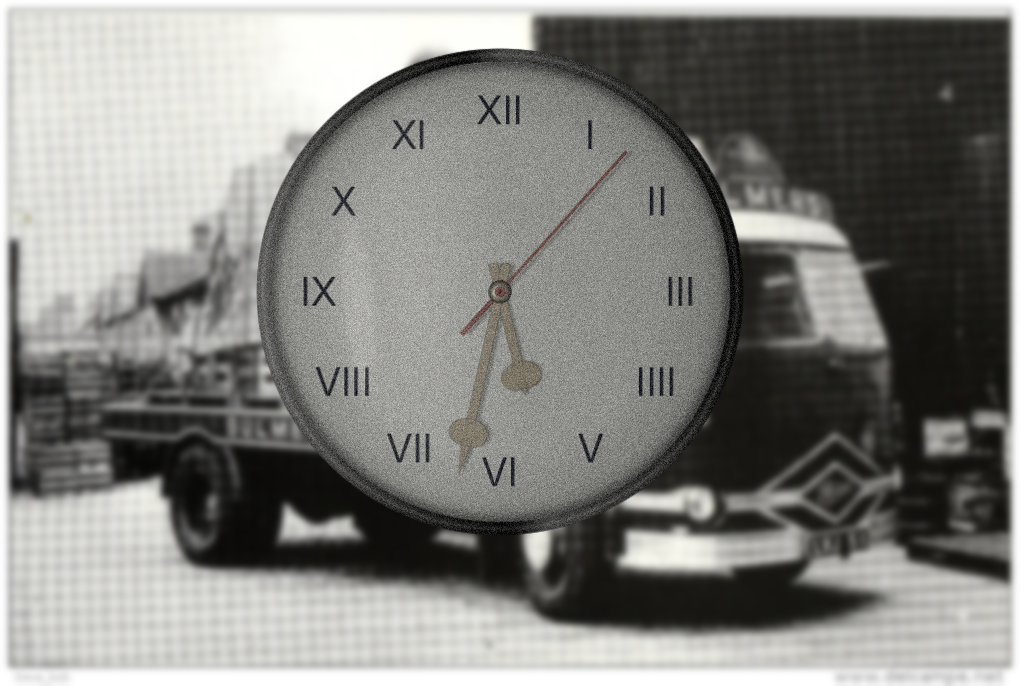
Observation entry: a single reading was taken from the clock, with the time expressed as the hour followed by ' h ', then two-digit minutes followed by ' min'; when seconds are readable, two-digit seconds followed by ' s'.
5 h 32 min 07 s
